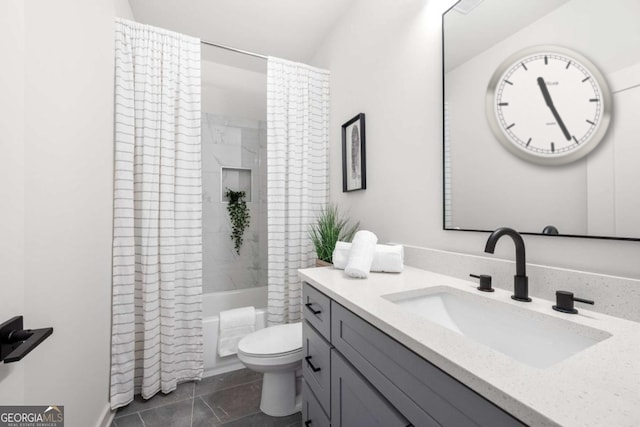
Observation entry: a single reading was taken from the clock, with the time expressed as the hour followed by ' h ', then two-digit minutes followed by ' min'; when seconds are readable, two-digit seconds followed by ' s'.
11 h 26 min
